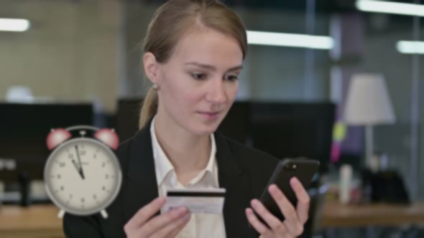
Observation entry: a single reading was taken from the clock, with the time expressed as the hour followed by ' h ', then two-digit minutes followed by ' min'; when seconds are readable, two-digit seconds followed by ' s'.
10 h 58 min
